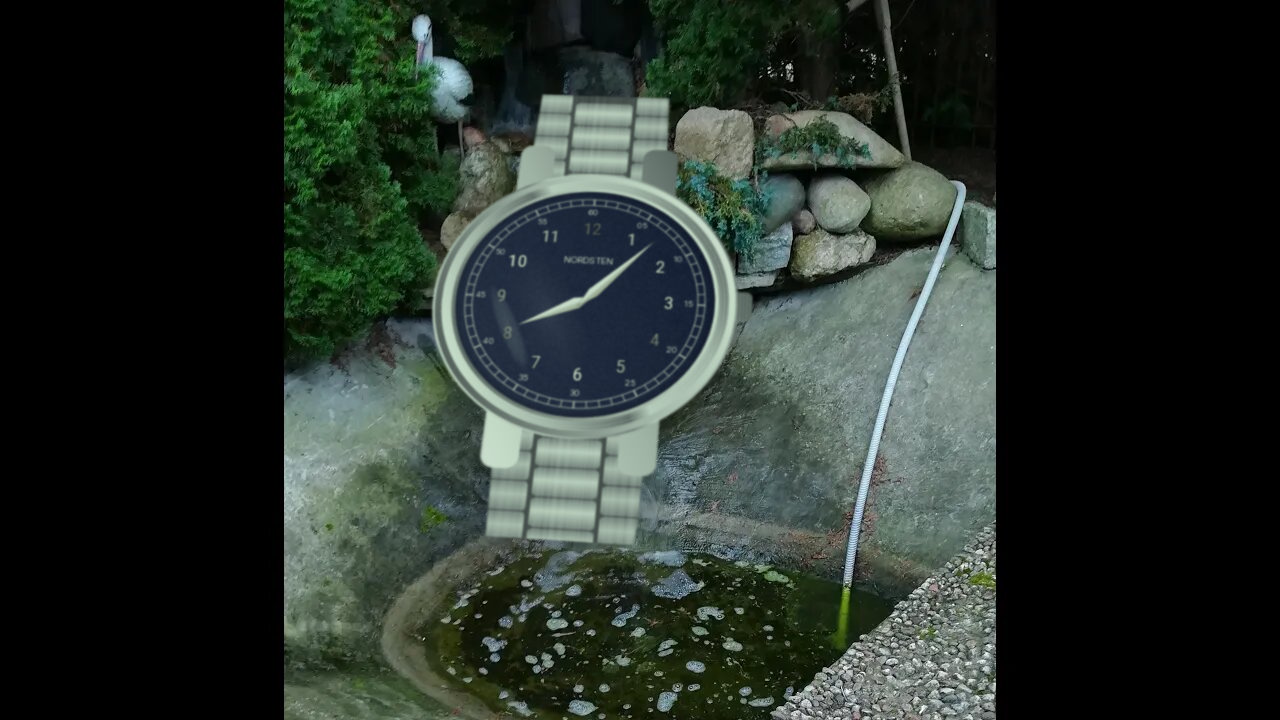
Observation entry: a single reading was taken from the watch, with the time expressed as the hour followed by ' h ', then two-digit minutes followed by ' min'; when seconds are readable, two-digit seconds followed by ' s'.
8 h 07 min
